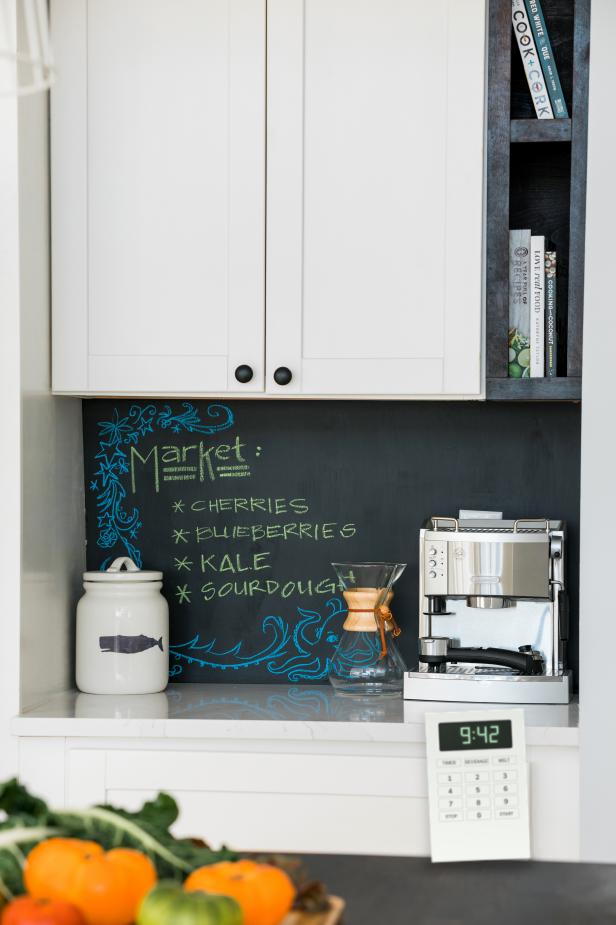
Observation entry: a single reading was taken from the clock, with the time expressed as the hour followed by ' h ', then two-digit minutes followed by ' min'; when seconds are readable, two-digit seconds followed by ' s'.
9 h 42 min
